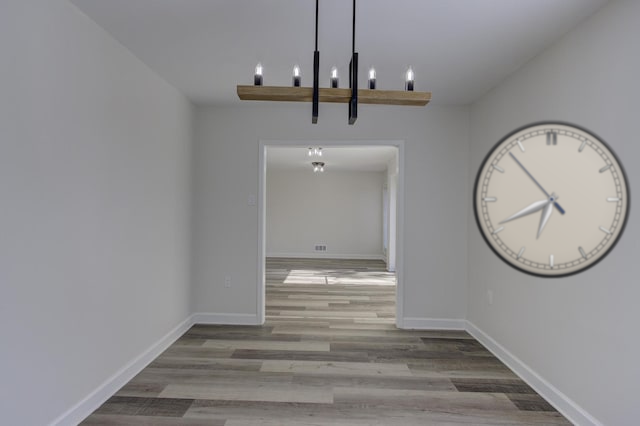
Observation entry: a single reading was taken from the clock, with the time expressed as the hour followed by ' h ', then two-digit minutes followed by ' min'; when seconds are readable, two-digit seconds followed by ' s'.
6 h 40 min 53 s
